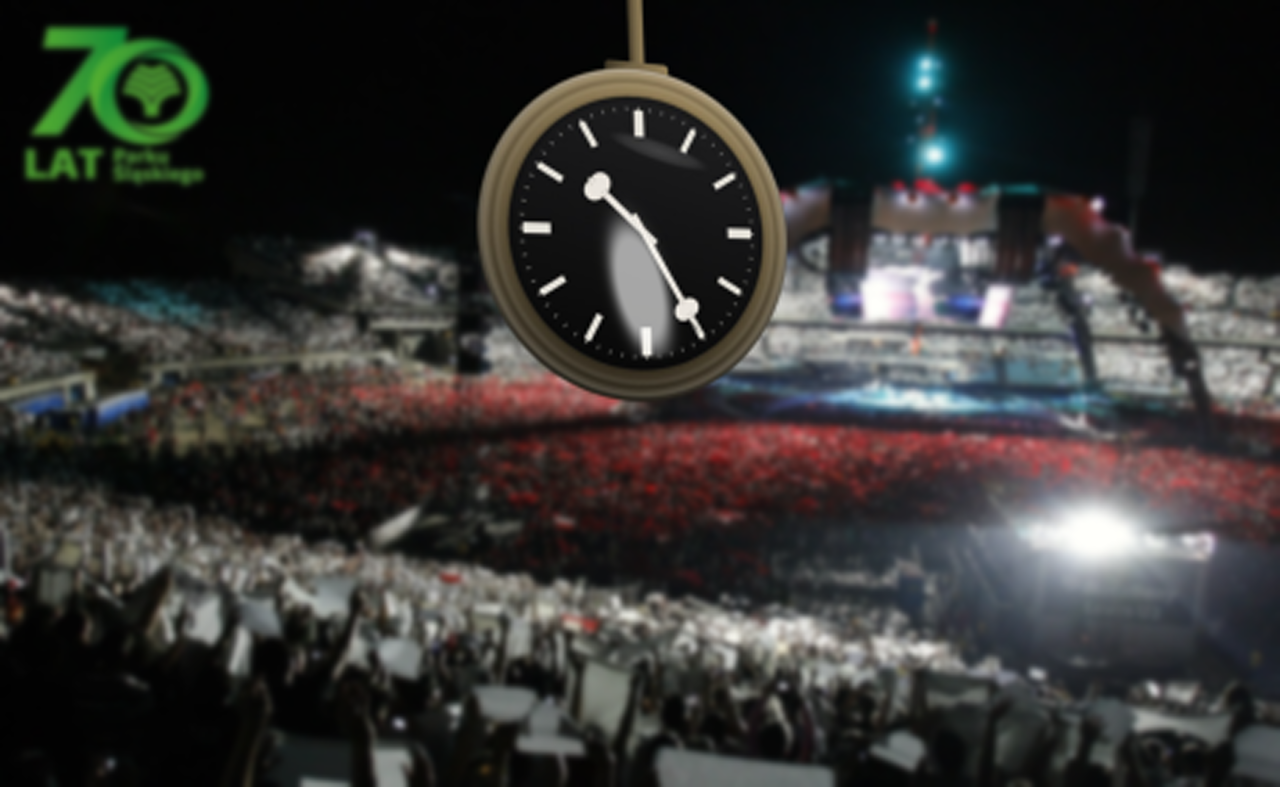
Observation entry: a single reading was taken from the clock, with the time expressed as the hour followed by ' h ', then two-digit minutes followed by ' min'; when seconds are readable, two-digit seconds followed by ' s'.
10 h 25 min
